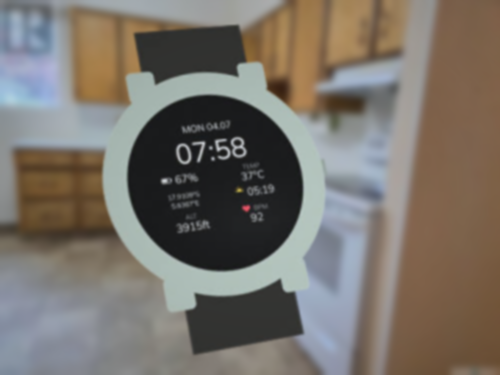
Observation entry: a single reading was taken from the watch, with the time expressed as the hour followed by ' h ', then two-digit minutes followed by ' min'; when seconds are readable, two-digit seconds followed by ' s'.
7 h 58 min
